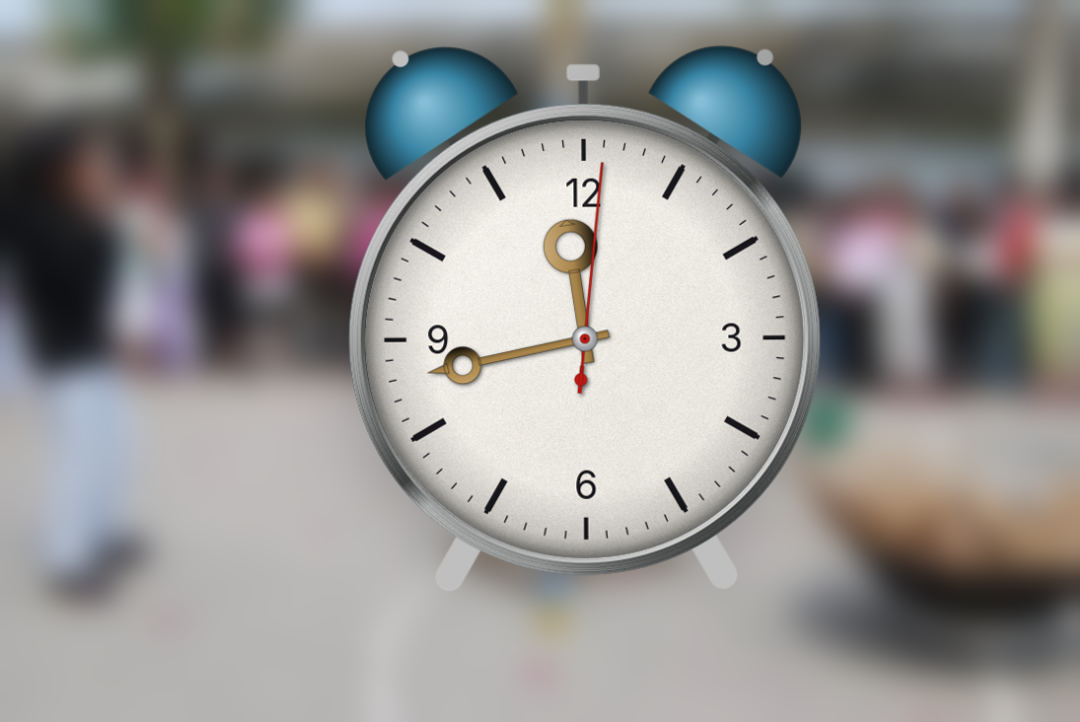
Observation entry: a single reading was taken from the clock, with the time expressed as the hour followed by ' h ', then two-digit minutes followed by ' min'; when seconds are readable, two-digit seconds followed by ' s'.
11 h 43 min 01 s
